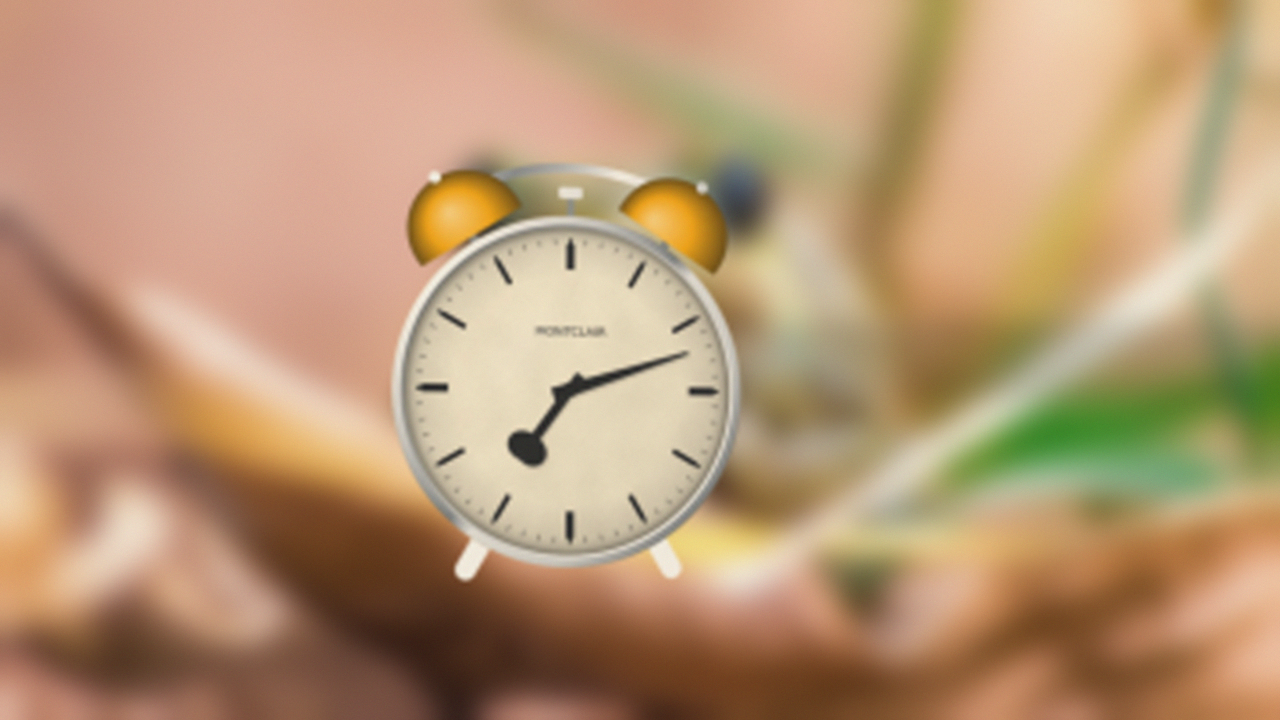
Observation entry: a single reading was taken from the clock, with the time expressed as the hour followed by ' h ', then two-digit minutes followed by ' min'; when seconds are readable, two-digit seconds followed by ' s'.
7 h 12 min
